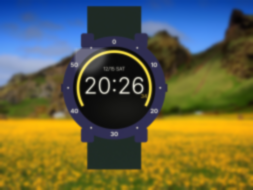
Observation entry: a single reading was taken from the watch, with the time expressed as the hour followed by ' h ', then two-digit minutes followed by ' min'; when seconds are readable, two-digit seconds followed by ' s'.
20 h 26 min
